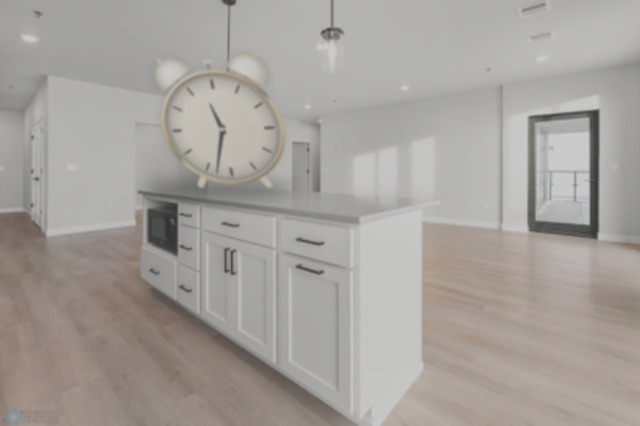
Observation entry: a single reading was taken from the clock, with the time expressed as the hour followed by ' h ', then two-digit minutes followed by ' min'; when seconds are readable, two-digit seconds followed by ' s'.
11 h 33 min
